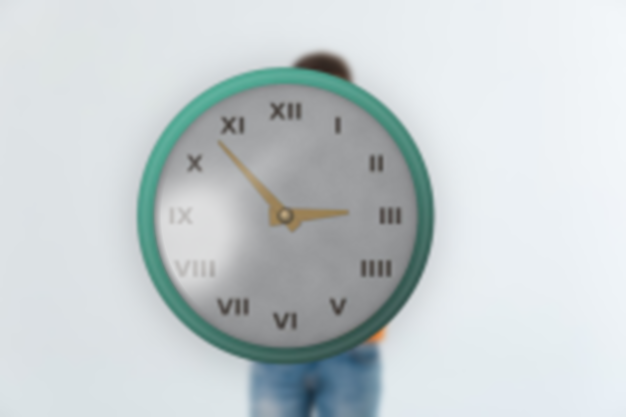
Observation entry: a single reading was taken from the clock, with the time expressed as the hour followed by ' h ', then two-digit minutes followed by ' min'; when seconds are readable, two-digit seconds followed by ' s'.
2 h 53 min
